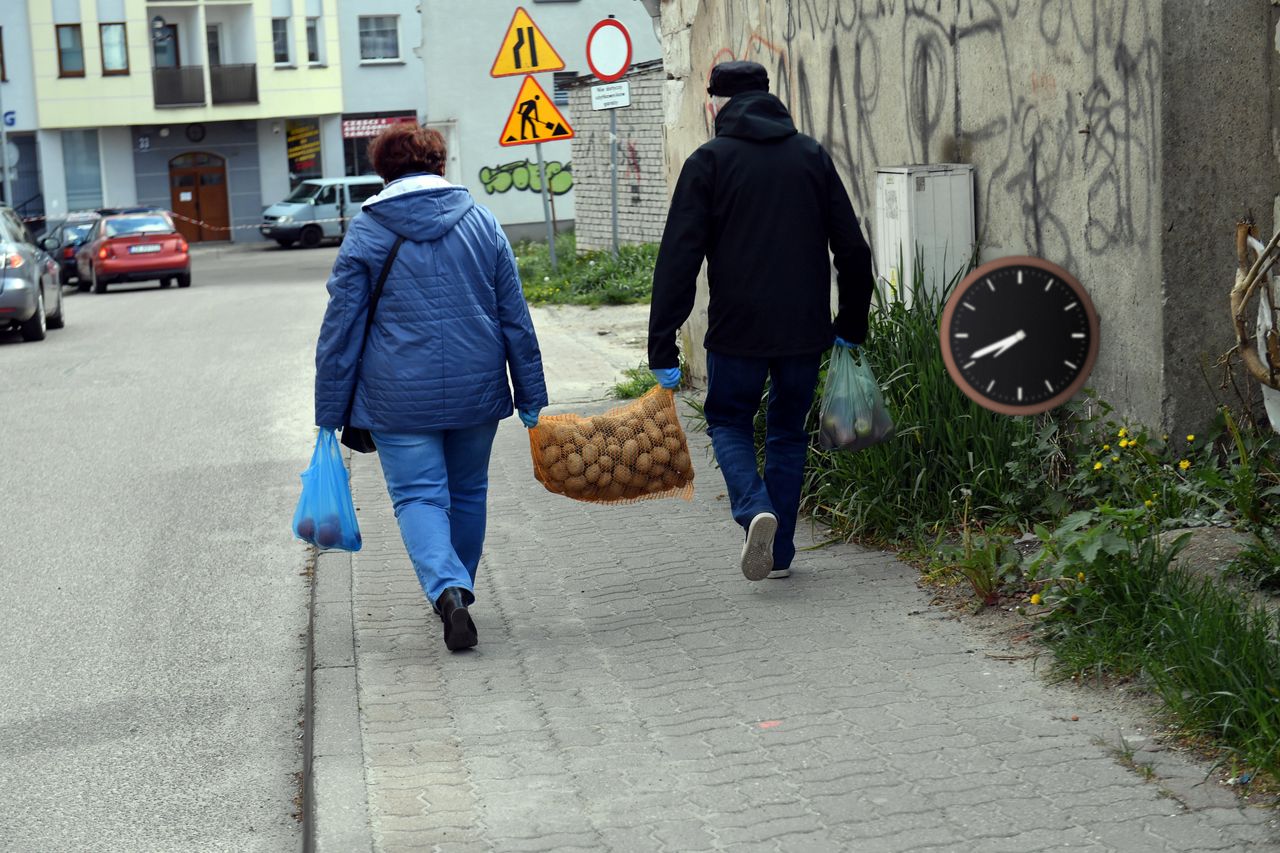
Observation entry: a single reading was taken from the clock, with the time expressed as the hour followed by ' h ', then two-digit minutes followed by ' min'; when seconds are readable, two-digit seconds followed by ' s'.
7 h 41 min
